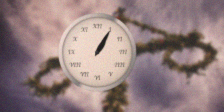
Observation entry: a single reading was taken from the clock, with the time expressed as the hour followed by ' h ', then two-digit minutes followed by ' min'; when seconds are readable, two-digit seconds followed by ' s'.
1 h 05 min
